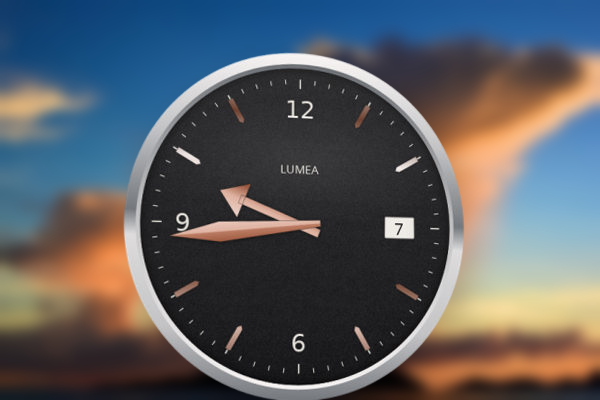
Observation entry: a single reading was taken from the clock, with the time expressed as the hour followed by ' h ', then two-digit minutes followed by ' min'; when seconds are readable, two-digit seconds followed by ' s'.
9 h 44 min
